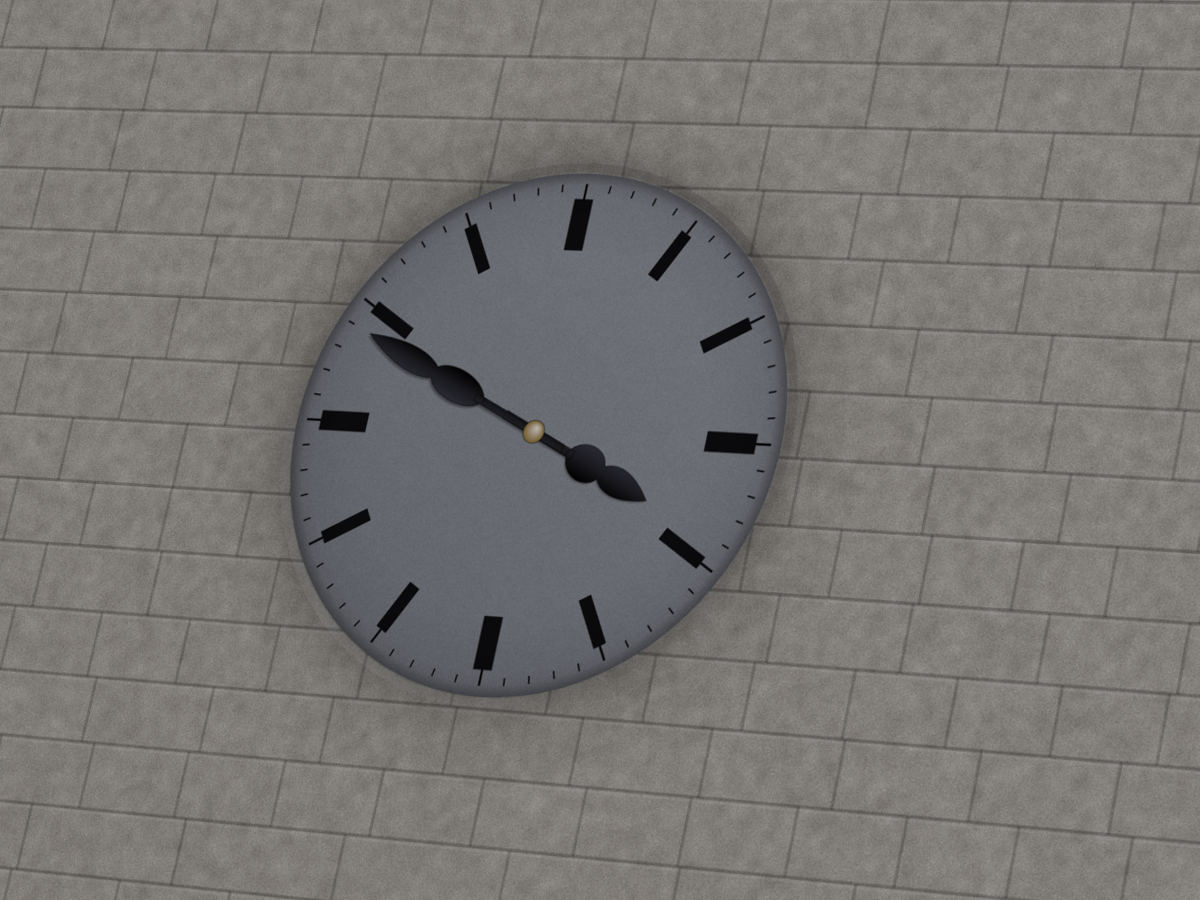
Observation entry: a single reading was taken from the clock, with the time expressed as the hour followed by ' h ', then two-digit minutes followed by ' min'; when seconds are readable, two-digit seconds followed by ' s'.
3 h 49 min
